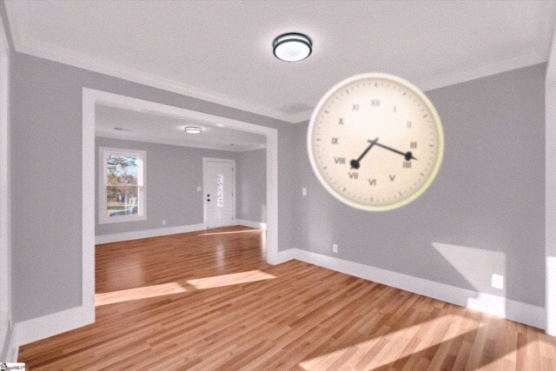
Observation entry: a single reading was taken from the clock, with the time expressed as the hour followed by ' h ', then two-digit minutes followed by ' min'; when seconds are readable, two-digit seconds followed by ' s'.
7 h 18 min
